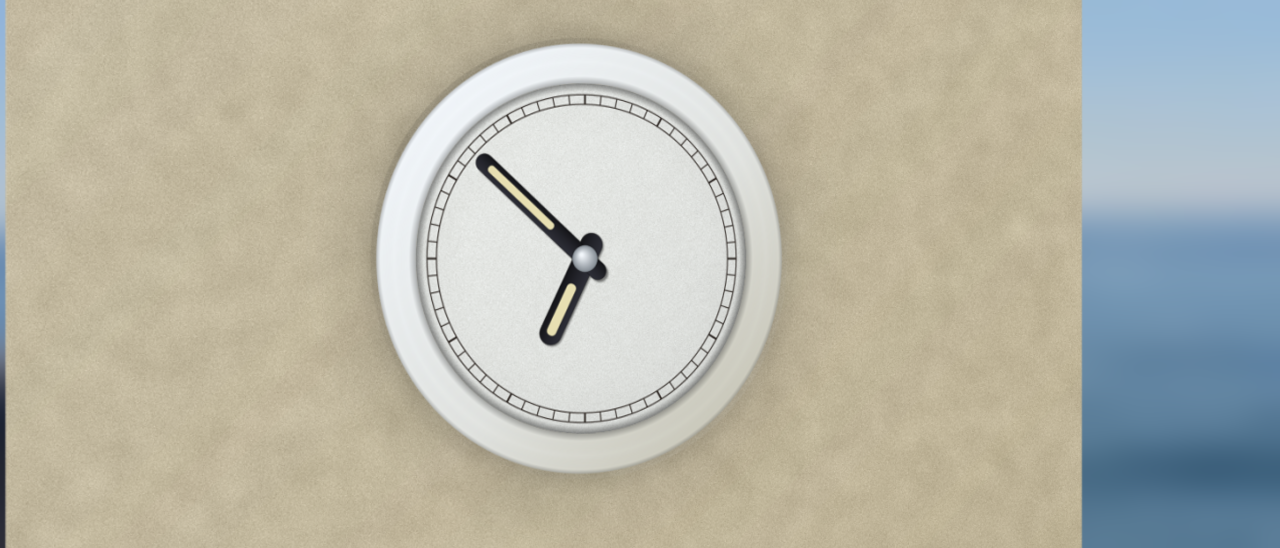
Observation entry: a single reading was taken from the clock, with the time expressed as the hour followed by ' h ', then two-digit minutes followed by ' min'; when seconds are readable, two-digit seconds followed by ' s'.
6 h 52 min
